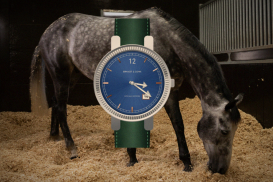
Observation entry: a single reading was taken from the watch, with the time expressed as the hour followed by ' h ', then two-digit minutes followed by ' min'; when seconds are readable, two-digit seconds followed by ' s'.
3 h 21 min
